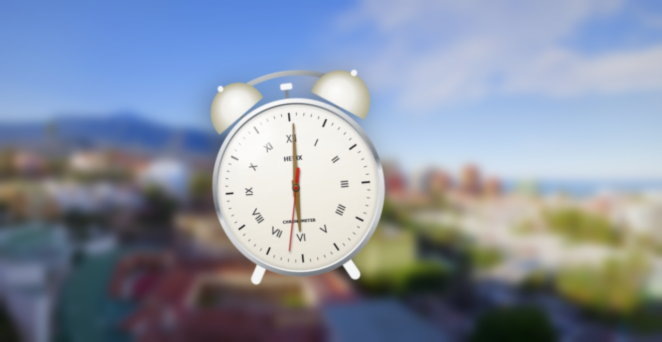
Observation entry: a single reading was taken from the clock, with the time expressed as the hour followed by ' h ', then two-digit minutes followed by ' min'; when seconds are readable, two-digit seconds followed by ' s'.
6 h 00 min 32 s
